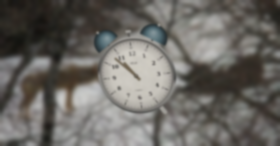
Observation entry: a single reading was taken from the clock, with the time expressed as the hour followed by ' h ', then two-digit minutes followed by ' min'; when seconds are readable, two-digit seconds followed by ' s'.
10 h 53 min
